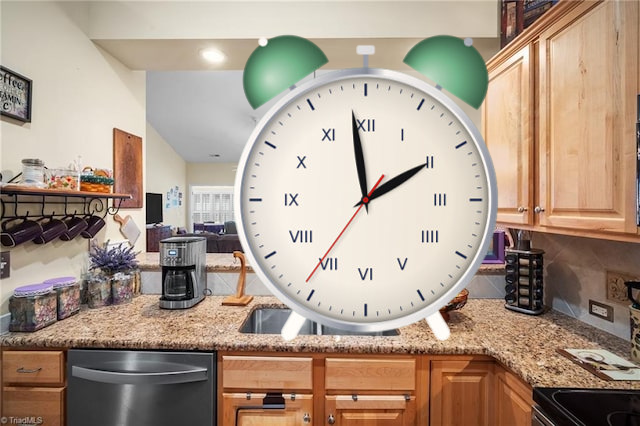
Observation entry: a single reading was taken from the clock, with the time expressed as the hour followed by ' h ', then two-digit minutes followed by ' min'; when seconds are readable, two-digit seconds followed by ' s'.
1 h 58 min 36 s
